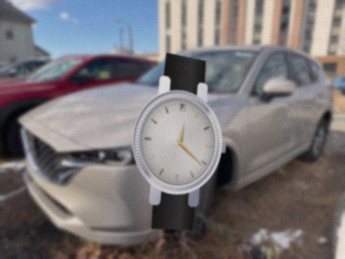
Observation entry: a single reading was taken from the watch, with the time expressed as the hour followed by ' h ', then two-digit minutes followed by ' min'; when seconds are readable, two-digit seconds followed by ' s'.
12 h 21 min
